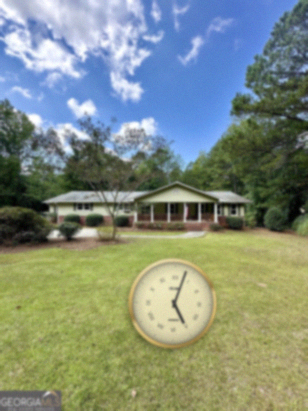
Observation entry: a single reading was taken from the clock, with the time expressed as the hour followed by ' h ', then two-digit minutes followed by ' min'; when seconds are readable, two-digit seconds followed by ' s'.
5 h 03 min
